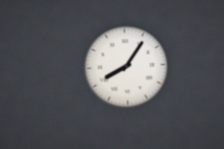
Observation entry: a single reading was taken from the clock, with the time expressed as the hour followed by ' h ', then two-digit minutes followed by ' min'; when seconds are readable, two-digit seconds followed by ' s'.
8 h 06 min
